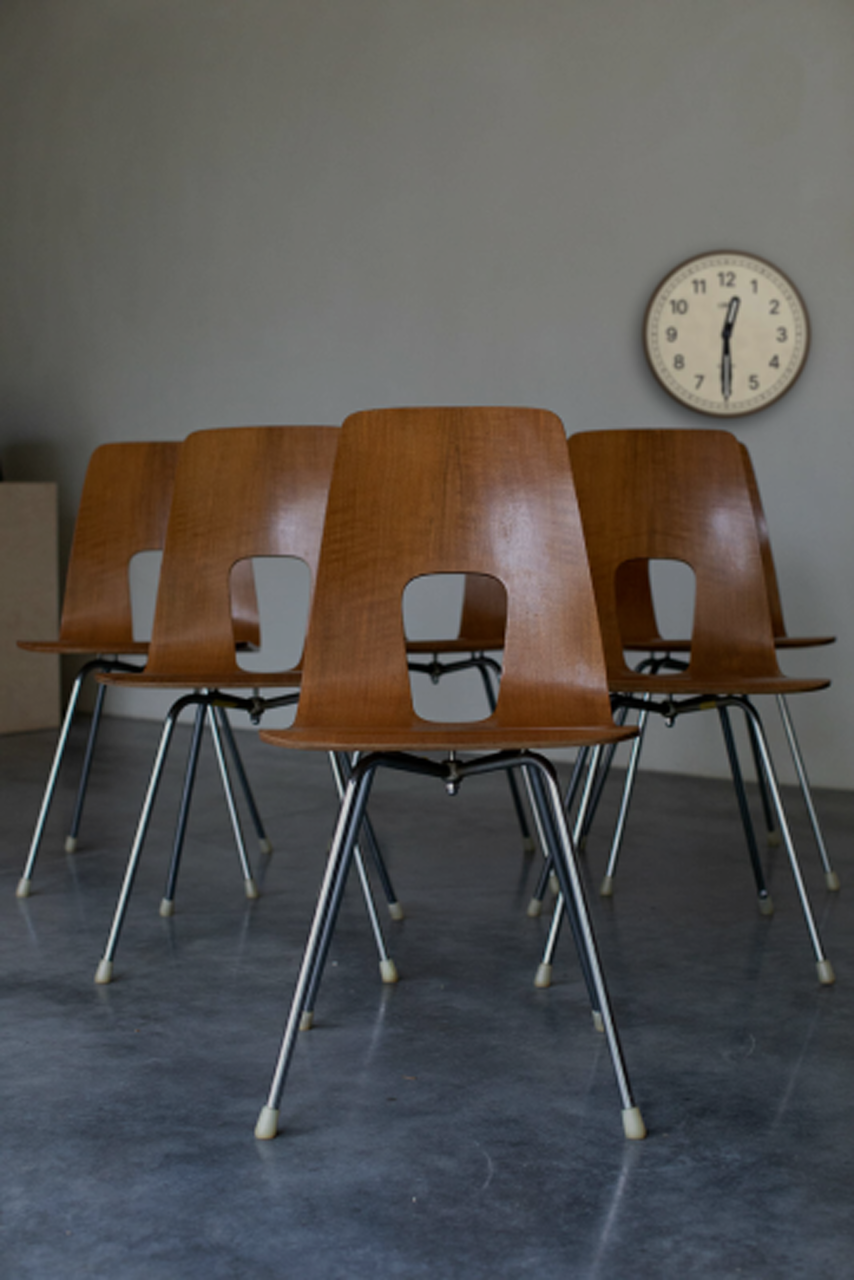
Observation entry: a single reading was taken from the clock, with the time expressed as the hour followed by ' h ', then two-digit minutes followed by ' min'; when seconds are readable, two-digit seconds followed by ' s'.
12 h 30 min
